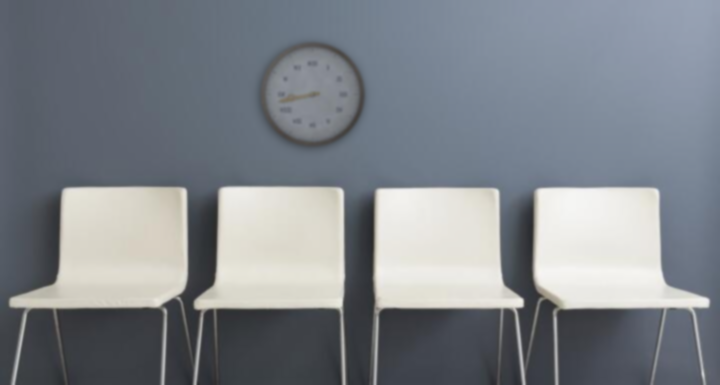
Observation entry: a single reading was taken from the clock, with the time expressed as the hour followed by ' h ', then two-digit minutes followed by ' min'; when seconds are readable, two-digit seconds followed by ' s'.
8 h 43 min
